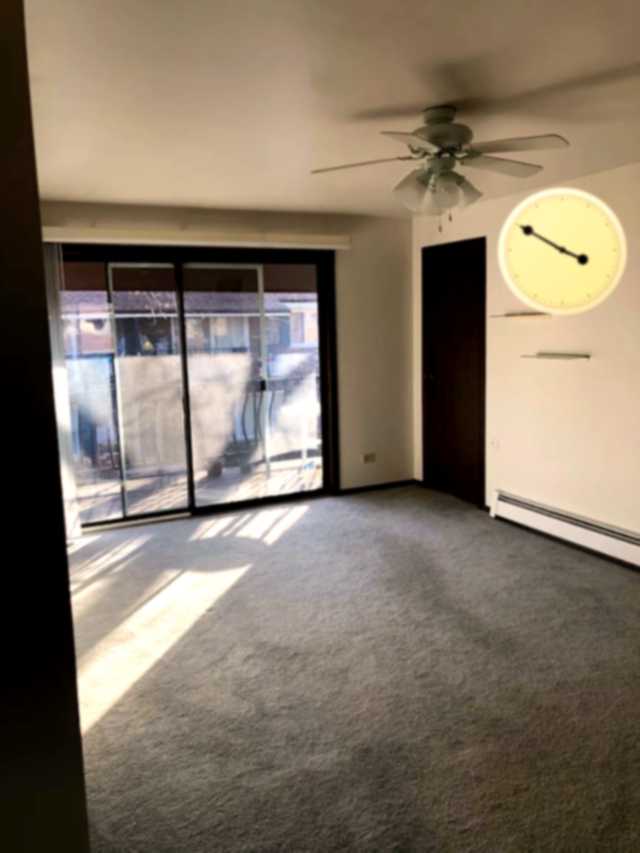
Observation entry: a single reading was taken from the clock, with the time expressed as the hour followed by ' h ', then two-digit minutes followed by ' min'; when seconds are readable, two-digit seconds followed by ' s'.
3 h 50 min
